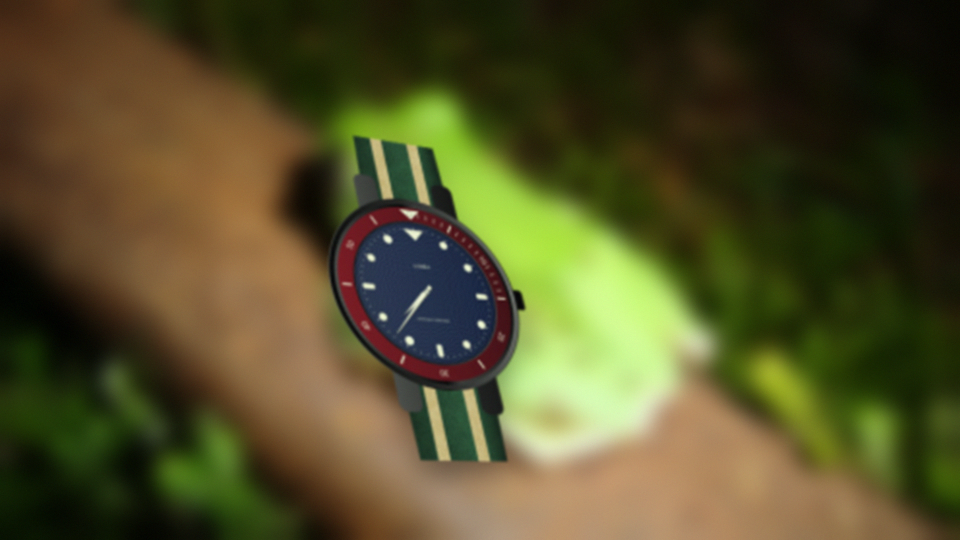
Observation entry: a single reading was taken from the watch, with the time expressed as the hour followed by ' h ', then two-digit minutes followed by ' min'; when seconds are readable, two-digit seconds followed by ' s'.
7 h 37 min
